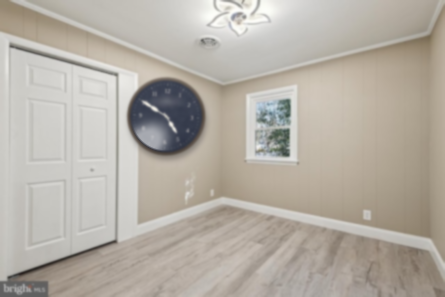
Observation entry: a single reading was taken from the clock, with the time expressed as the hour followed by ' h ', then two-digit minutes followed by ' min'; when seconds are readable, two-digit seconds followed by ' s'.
4 h 50 min
